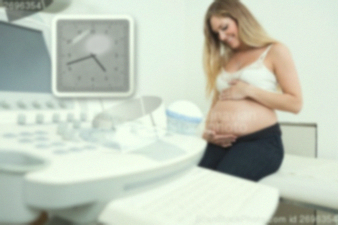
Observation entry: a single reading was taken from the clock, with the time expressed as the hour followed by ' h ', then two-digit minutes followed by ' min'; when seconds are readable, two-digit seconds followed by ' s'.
4 h 42 min
